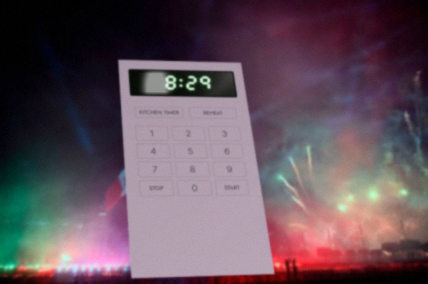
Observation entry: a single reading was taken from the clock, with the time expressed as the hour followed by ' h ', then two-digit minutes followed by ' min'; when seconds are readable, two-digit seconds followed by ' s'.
8 h 29 min
